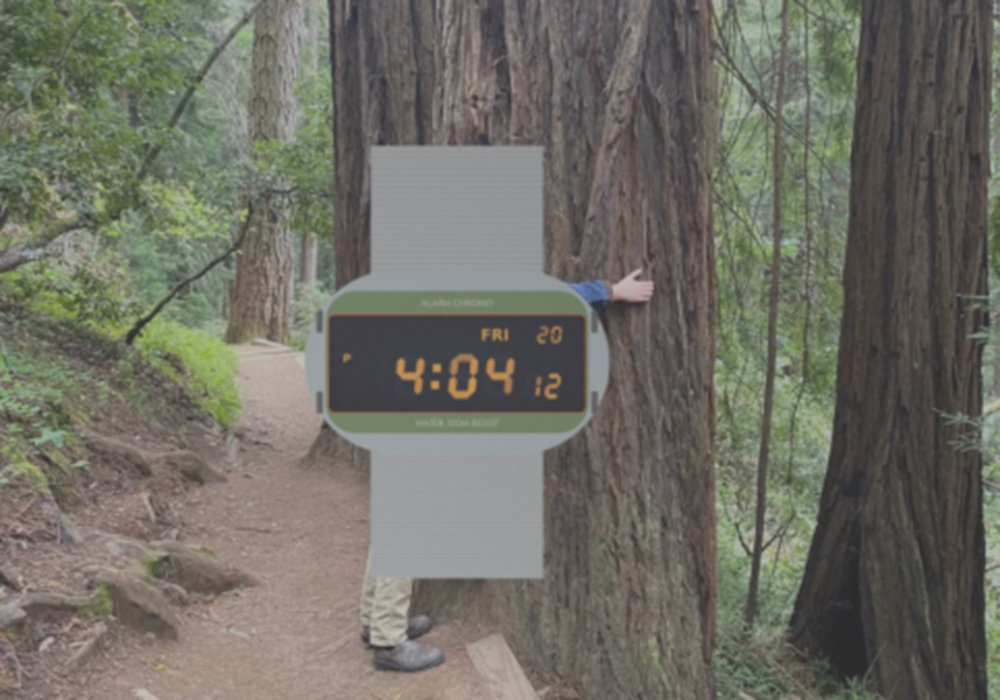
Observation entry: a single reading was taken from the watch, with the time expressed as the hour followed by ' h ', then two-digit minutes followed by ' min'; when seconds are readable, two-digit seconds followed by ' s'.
4 h 04 min 12 s
